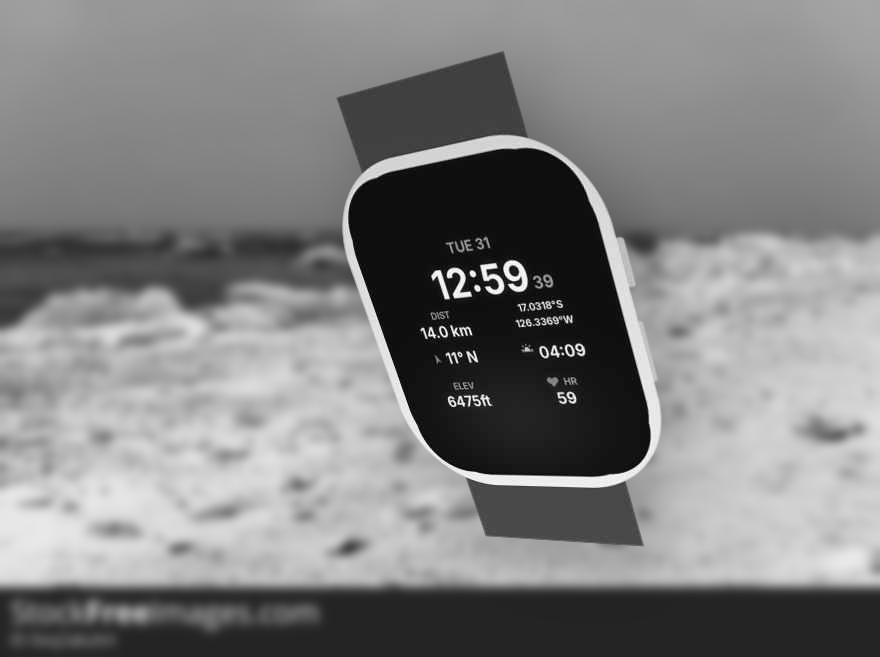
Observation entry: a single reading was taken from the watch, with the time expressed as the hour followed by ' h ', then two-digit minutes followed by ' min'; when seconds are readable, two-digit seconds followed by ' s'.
12 h 59 min 39 s
